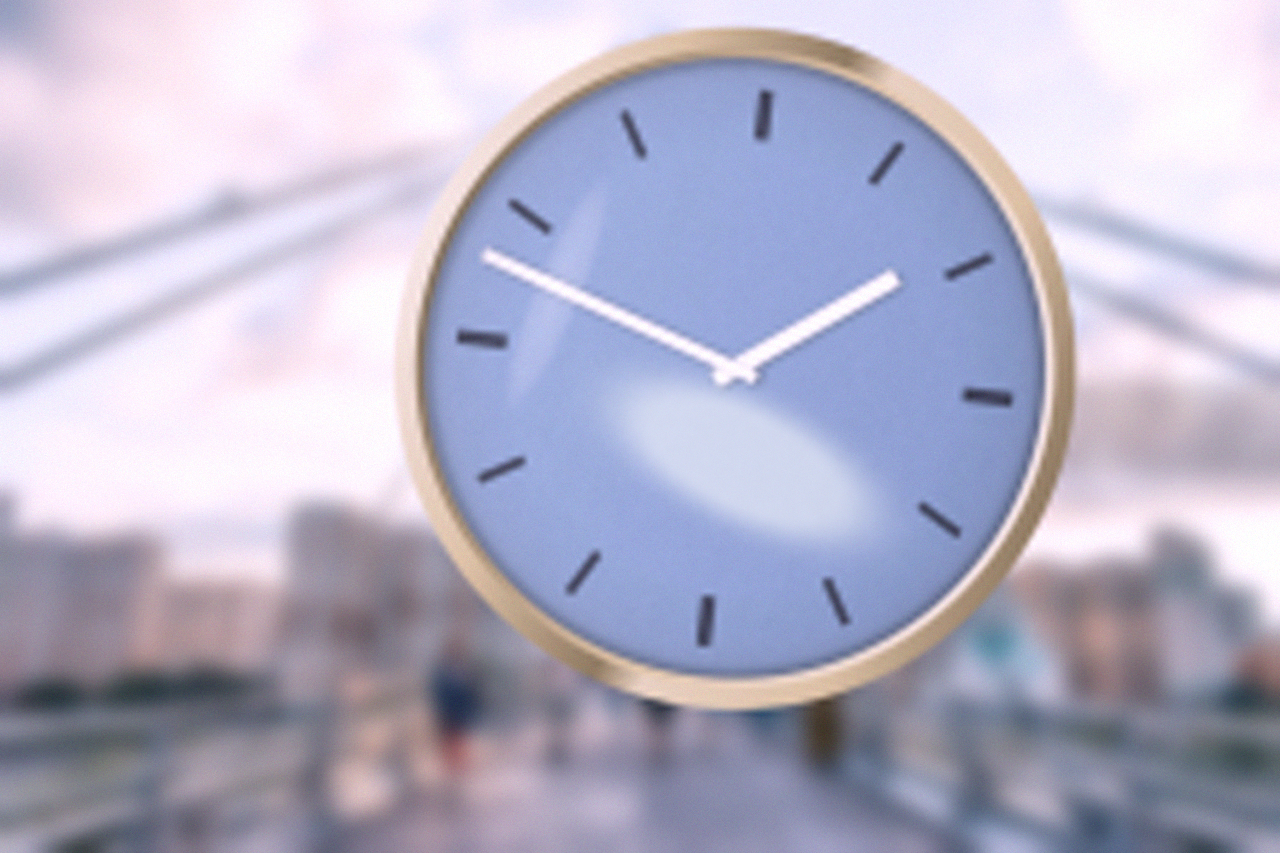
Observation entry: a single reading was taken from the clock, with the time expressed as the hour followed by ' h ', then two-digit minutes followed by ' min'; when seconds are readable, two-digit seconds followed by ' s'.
1 h 48 min
